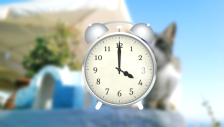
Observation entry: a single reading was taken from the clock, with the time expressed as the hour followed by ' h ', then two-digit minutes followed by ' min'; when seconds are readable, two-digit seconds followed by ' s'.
4 h 00 min
